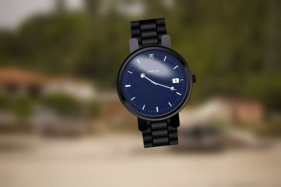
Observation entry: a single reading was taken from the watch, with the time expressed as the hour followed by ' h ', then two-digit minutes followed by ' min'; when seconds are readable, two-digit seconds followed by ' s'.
10 h 19 min
